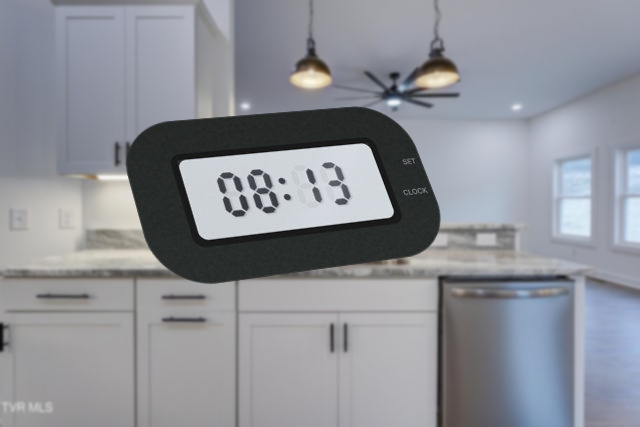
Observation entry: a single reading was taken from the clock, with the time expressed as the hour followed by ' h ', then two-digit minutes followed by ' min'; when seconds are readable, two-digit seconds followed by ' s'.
8 h 13 min
